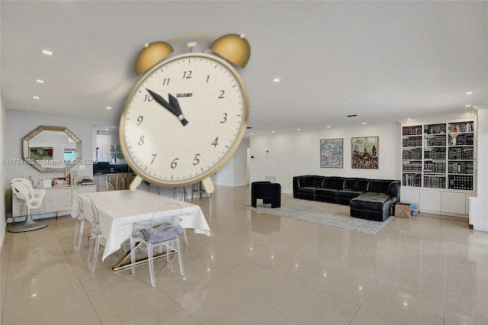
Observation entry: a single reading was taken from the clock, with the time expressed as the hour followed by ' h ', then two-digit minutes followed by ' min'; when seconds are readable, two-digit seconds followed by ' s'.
10 h 51 min
